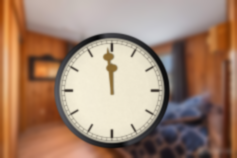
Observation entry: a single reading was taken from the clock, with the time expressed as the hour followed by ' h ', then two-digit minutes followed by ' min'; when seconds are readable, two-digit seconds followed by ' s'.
11 h 59 min
